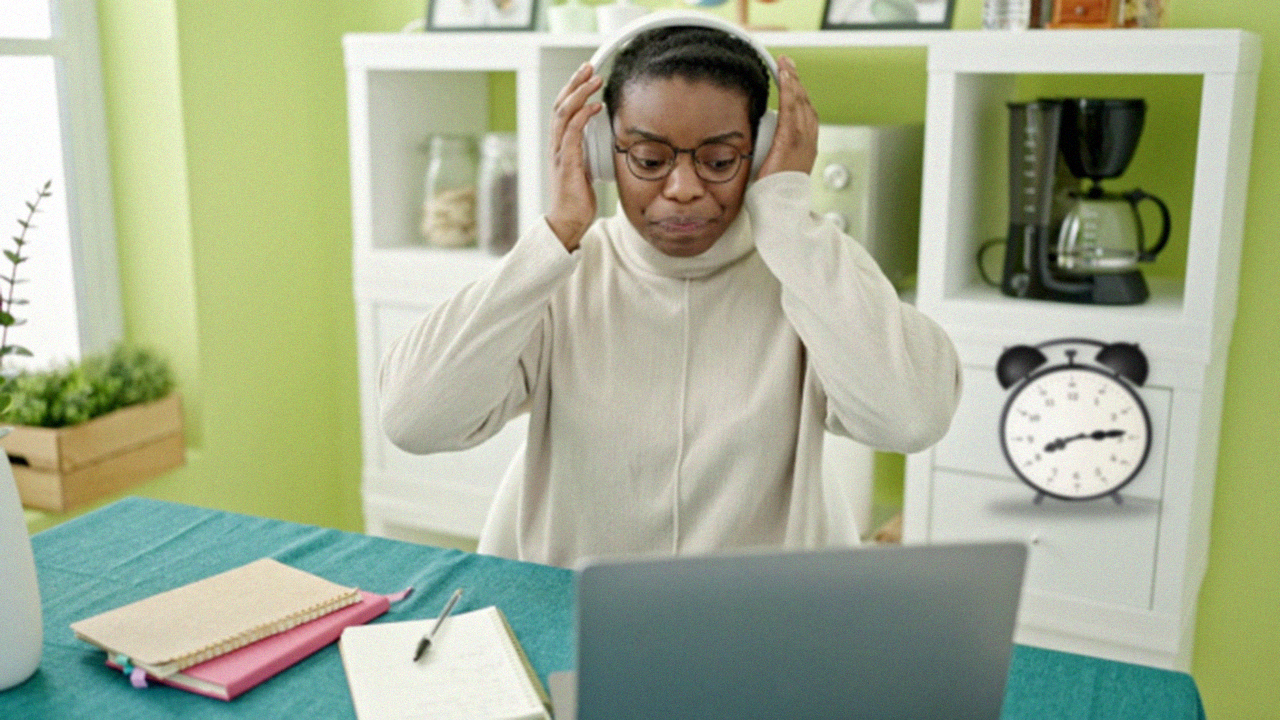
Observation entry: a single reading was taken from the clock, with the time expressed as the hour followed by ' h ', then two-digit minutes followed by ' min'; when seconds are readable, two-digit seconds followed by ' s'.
8 h 14 min
